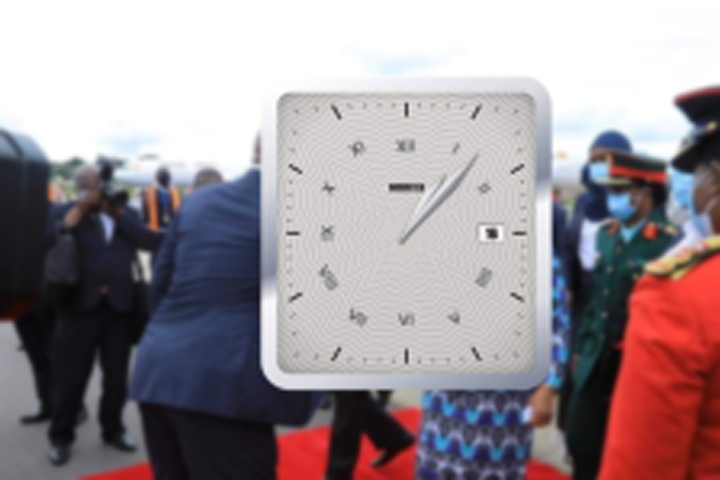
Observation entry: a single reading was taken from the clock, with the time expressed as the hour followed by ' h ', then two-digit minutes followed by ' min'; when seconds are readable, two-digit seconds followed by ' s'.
1 h 07 min
